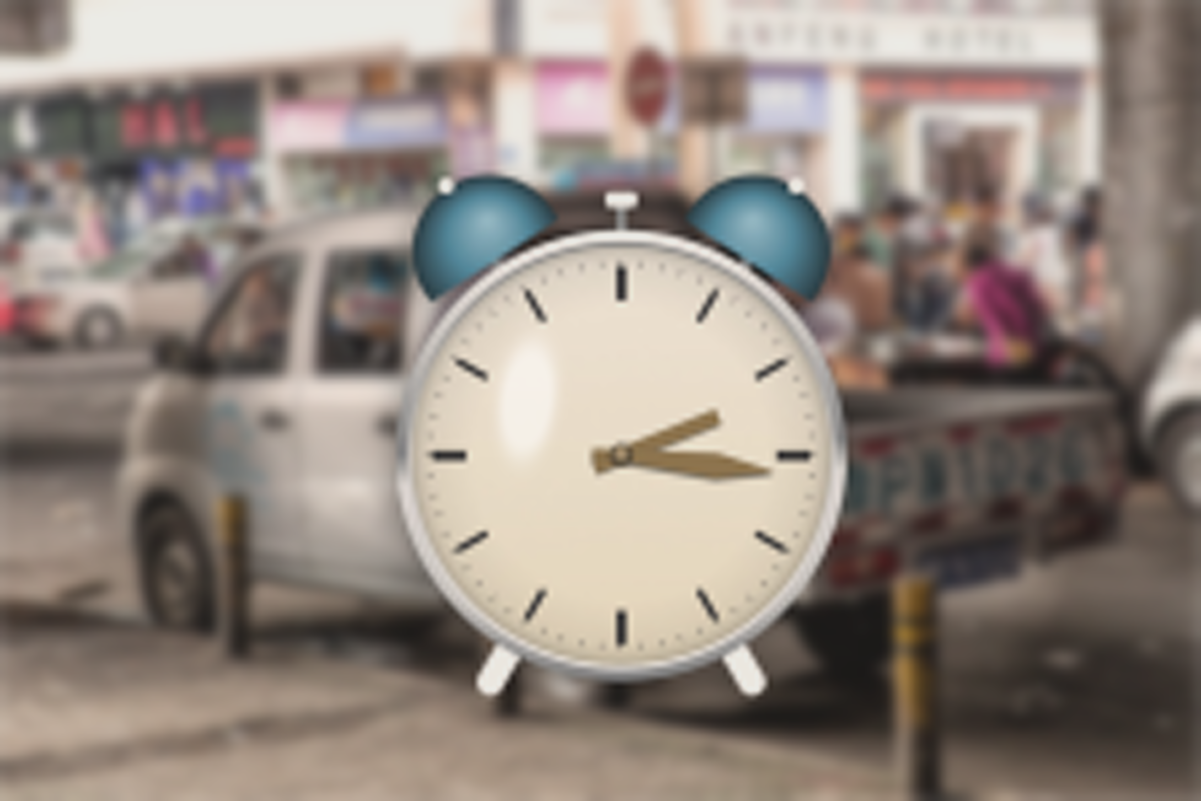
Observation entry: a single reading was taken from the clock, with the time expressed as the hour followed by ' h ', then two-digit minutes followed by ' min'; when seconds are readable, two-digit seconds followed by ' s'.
2 h 16 min
